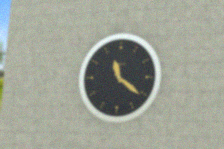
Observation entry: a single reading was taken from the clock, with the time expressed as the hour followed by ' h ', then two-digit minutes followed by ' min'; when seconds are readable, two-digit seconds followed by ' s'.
11 h 21 min
